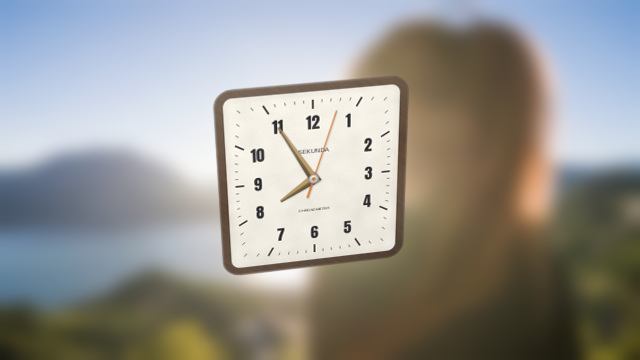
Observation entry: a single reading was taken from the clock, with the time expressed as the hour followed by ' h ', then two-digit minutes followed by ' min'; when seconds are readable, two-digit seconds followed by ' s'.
7 h 55 min 03 s
